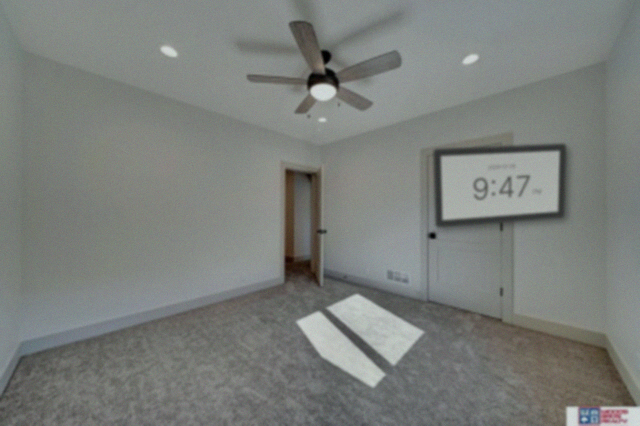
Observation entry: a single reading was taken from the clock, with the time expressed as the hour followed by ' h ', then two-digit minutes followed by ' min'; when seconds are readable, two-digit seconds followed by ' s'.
9 h 47 min
